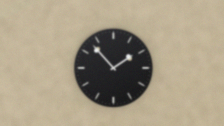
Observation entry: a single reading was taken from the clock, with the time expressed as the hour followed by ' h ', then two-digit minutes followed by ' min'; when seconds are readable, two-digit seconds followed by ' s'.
1 h 53 min
